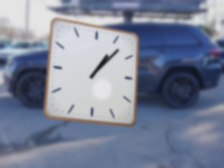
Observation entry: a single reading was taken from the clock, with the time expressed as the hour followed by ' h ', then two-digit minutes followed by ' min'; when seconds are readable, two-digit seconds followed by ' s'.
1 h 07 min
